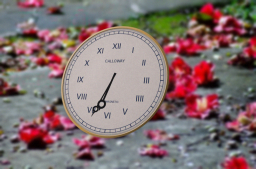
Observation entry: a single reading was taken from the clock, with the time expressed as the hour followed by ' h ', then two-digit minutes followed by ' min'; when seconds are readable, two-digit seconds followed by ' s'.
6 h 34 min
